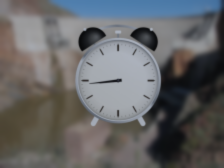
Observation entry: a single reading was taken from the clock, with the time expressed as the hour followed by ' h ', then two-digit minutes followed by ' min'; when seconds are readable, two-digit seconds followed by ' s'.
8 h 44 min
